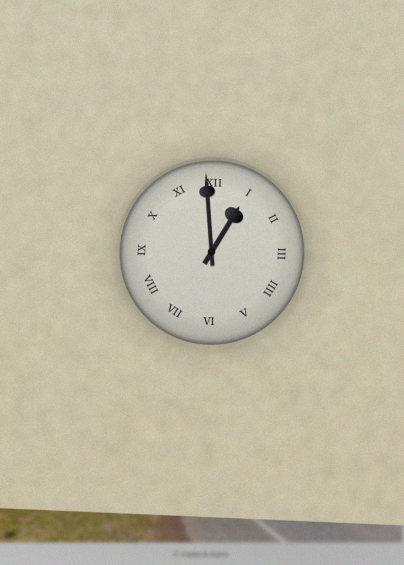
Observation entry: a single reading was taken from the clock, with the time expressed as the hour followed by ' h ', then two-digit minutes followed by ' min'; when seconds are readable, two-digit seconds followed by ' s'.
12 h 59 min
